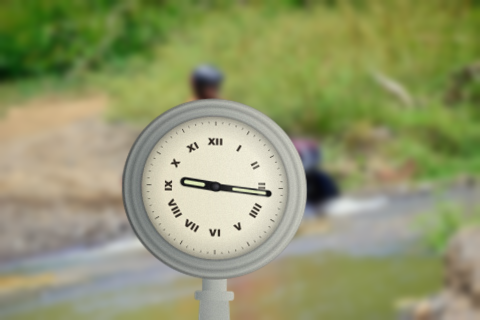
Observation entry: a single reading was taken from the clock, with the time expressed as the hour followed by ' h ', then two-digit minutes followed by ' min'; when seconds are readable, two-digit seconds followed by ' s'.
9 h 16 min
